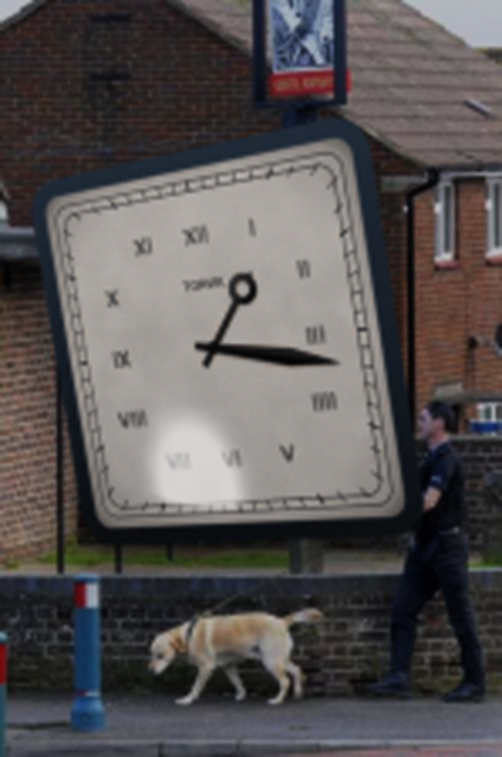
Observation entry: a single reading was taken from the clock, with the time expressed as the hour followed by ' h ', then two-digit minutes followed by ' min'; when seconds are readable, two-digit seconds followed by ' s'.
1 h 17 min
